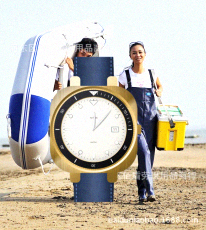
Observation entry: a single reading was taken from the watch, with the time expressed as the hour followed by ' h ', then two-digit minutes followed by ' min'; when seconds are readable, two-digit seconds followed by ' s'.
12 h 07 min
